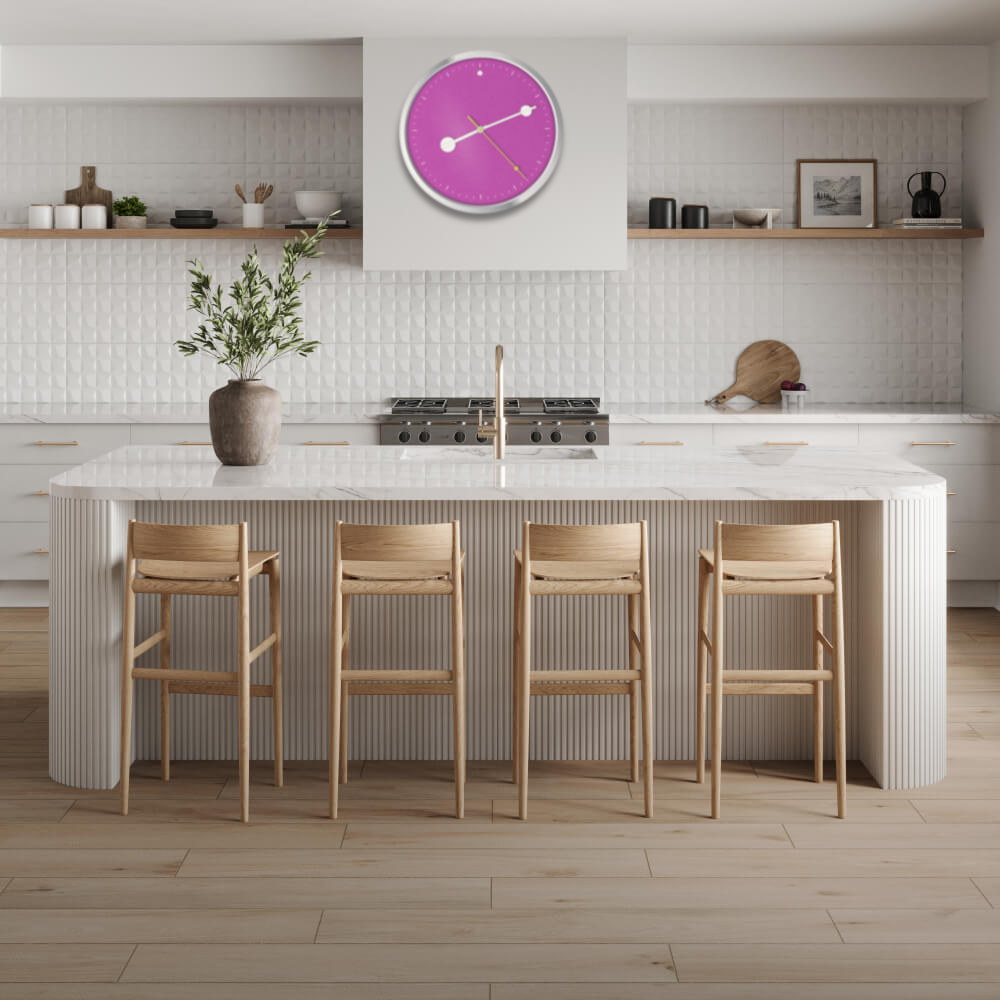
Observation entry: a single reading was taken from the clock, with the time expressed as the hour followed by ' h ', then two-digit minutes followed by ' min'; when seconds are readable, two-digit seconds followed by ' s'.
8 h 11 min 23 s
